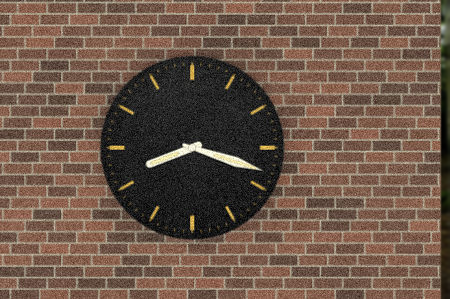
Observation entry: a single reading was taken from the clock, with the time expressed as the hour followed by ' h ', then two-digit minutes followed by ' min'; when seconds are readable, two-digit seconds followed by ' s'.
8 h 18 min
